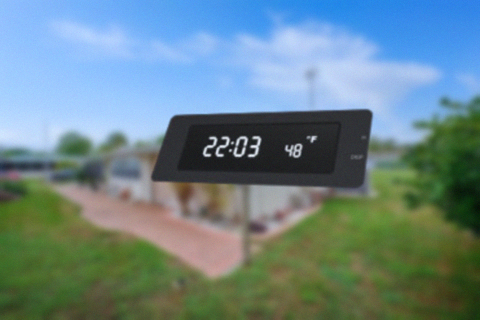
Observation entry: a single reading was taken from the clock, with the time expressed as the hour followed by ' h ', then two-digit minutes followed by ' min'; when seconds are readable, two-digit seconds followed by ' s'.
22 h 03 min
